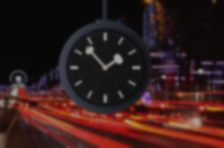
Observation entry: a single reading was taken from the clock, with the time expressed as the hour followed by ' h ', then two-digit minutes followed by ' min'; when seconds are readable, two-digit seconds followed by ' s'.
1 h 53 min
